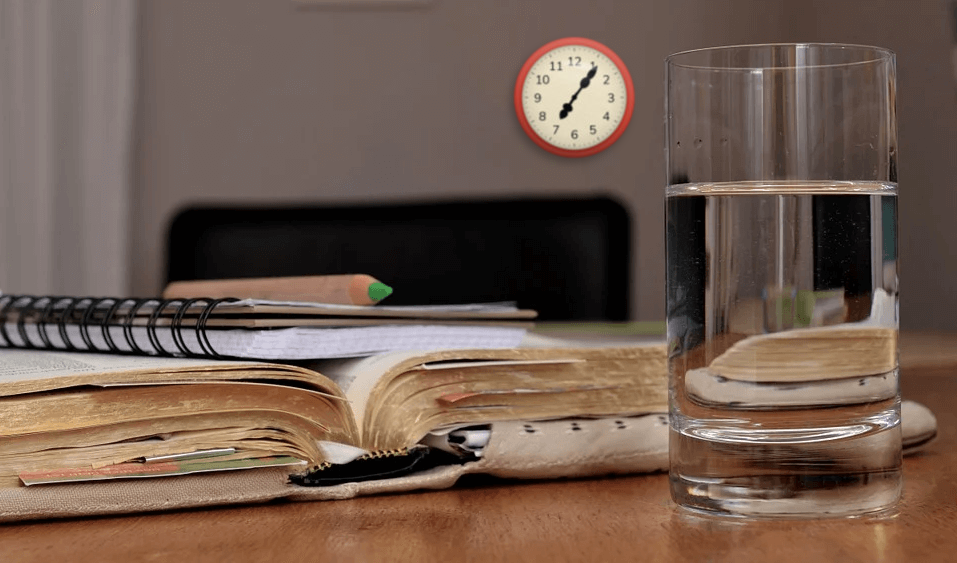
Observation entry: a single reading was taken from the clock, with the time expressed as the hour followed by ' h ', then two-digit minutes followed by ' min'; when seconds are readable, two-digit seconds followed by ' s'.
7 h 06 min
